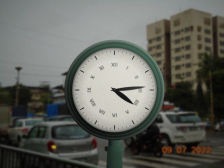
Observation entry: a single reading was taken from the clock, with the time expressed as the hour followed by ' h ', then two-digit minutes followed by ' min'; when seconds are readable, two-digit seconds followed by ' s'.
4 h 14 min
